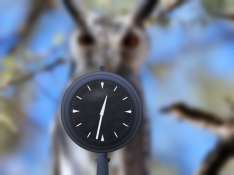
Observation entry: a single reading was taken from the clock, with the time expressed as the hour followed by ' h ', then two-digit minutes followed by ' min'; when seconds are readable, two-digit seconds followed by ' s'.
12 h 32 min
